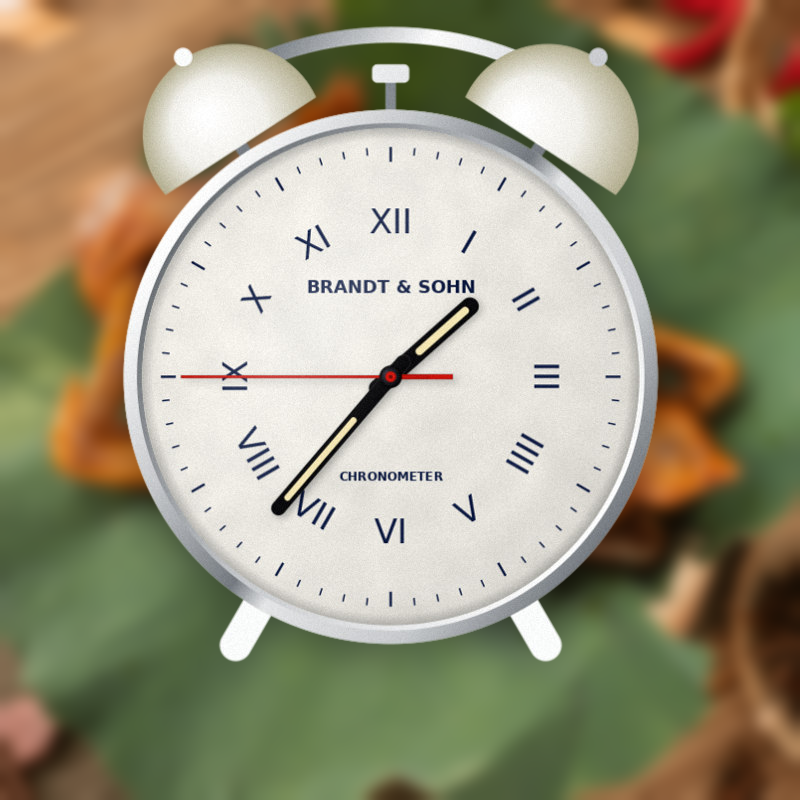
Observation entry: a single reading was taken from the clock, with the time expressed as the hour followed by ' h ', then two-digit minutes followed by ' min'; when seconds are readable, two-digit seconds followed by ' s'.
1 h 36 min 45 s
